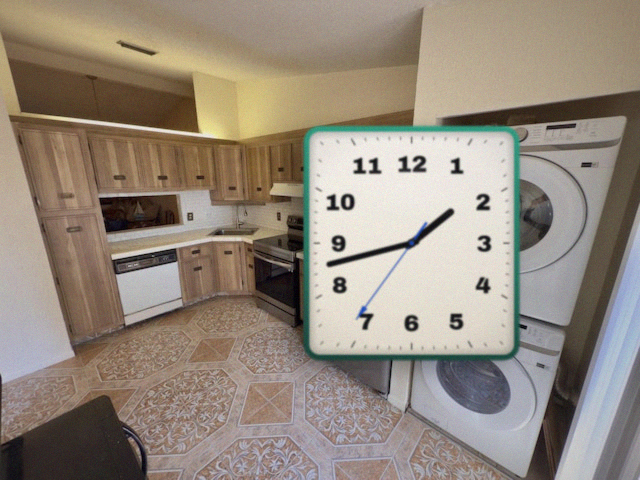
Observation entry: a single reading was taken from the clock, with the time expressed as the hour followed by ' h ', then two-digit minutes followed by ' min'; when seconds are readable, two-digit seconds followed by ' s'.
1 h 42 min 36 s
